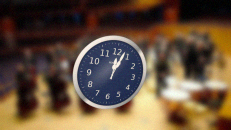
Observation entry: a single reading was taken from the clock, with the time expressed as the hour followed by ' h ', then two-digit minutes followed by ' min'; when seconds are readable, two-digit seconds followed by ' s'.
12 h 03 min
